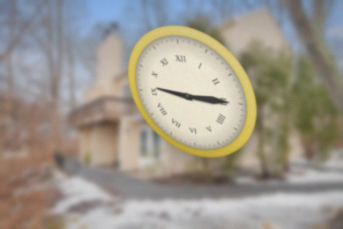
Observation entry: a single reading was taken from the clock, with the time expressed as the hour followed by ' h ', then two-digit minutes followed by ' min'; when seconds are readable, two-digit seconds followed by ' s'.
9 h 15 min
